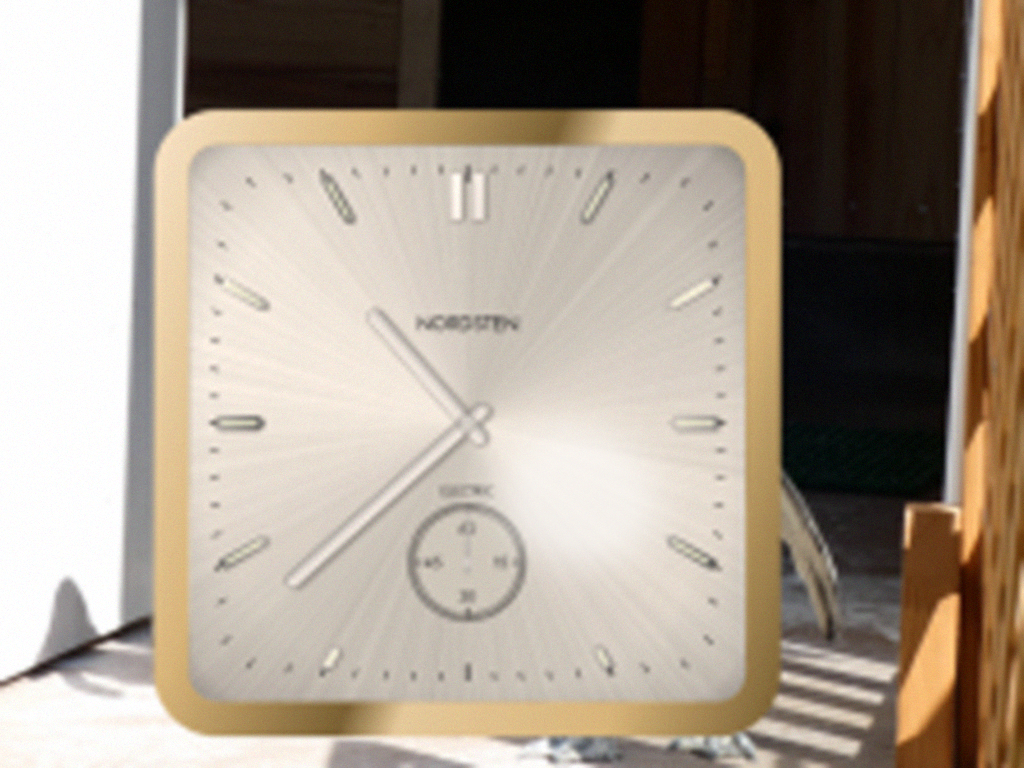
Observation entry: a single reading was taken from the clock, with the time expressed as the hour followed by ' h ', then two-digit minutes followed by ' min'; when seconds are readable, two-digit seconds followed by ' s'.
10 h 38 min
